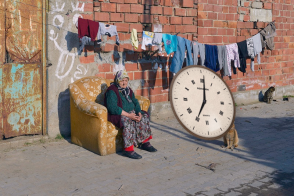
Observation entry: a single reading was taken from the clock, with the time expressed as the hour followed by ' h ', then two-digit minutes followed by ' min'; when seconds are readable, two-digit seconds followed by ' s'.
7 h 01 min
